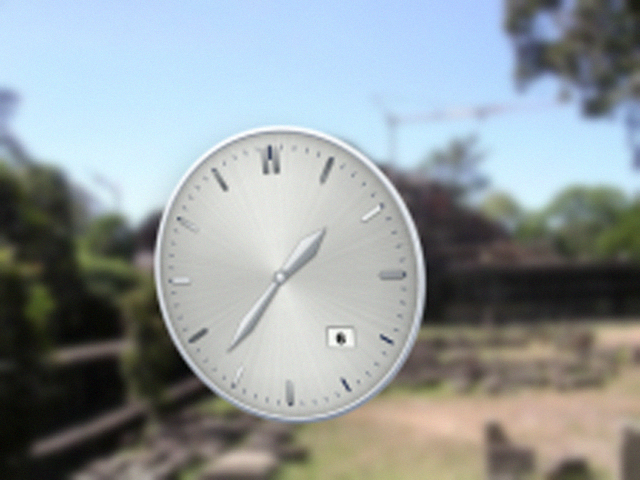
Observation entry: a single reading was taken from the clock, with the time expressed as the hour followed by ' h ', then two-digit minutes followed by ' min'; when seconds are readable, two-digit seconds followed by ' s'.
1 h 37 min
